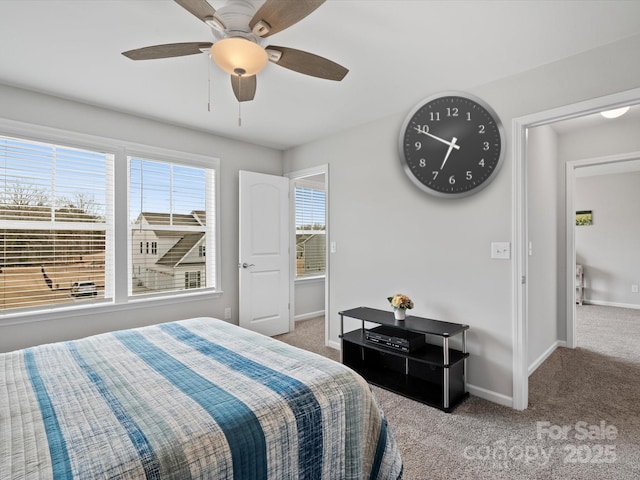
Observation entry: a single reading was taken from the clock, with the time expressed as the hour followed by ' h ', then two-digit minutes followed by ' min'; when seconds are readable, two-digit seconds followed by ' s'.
6 h 49 min
